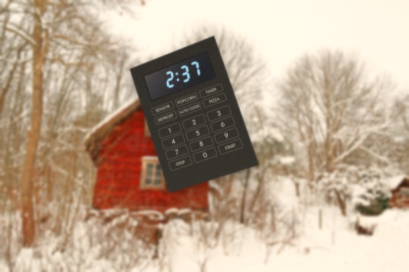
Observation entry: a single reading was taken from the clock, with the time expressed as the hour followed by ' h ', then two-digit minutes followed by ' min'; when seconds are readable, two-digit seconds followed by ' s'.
2 h 37 min
